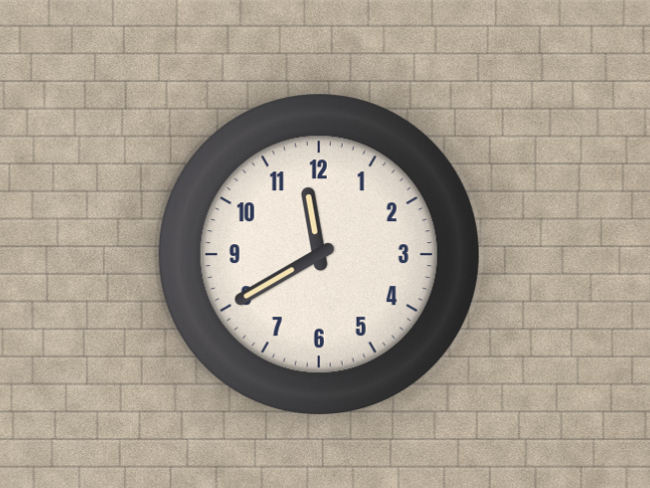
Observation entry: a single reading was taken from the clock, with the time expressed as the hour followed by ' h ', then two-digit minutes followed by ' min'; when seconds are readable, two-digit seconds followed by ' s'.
11 h 40 min
